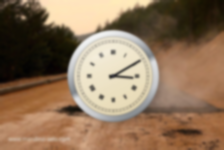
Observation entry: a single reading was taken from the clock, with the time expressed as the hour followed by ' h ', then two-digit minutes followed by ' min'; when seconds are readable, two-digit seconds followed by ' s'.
3 h 10 min
